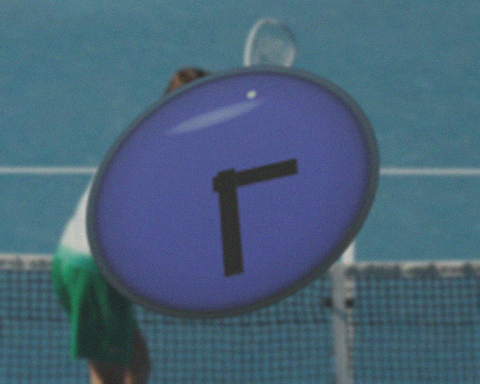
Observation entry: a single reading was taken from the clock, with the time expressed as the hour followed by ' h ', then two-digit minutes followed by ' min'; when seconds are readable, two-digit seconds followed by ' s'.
2 h 27 min
